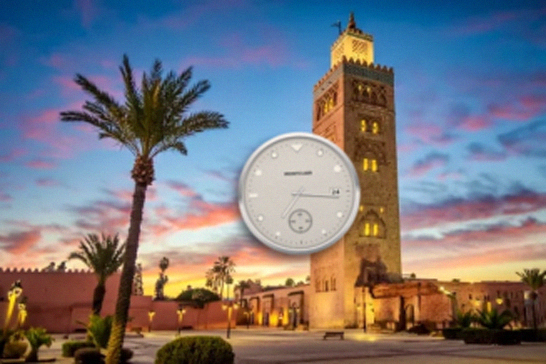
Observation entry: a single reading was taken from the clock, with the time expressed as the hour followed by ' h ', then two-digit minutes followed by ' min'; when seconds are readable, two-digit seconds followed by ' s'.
7 h 16 min
